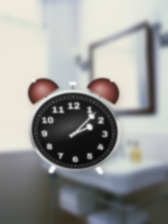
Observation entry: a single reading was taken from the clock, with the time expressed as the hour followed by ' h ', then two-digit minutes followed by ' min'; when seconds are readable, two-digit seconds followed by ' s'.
2 h 07 min
